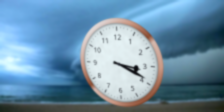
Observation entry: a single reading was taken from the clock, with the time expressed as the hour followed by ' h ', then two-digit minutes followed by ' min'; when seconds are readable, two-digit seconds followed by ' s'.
3 h 19 min
